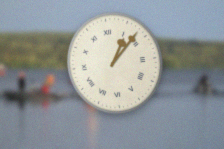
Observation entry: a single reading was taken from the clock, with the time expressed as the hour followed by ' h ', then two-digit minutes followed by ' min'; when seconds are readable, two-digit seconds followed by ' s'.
1 h 08 min
